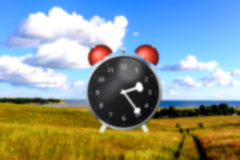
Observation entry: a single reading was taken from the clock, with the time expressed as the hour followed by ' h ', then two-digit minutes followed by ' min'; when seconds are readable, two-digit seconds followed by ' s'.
2 h 24 min
